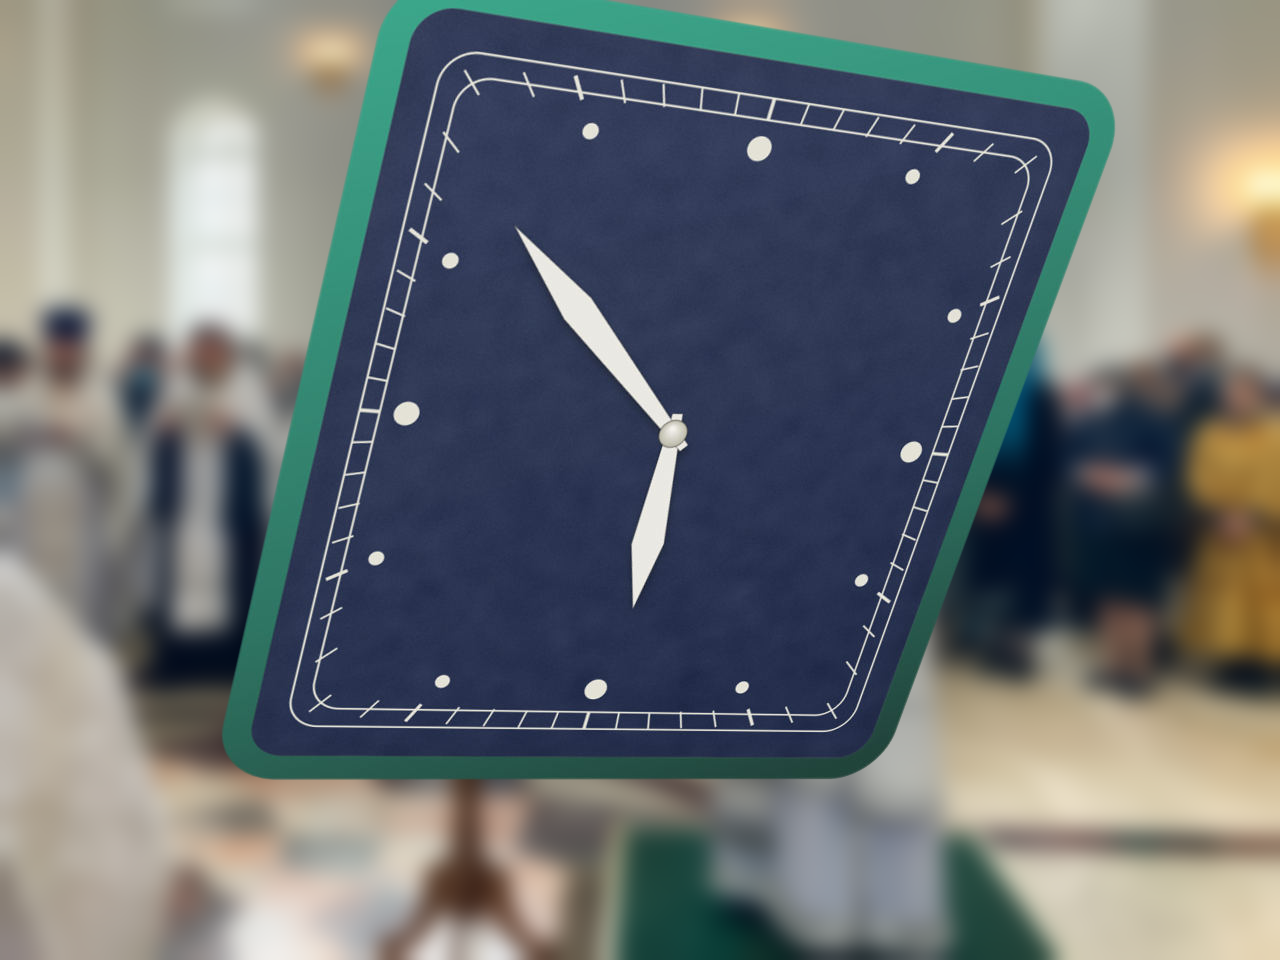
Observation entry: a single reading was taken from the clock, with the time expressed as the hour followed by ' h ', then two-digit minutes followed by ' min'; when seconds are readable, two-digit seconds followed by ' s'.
5 h 52 min
